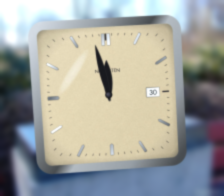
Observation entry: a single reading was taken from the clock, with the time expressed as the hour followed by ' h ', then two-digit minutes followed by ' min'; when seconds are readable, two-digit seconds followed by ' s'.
11 h 58 min
